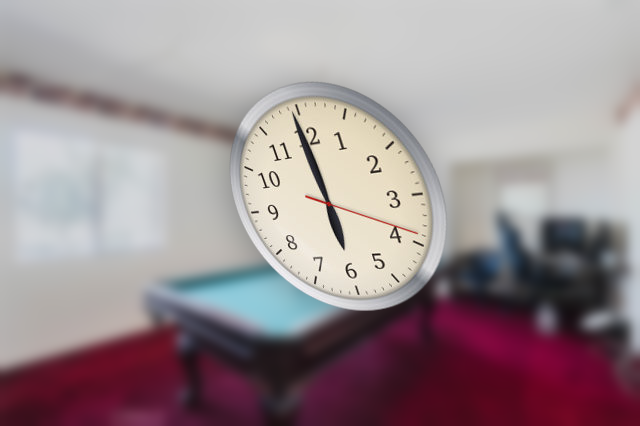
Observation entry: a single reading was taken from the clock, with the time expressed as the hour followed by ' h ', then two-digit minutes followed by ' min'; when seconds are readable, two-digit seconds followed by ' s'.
5 h 59 min 19 s
